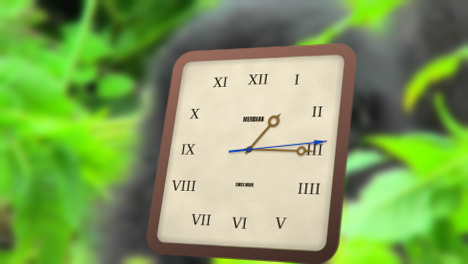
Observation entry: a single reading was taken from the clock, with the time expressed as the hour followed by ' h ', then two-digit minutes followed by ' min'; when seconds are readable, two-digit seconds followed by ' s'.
1 h 15 min 14 s
